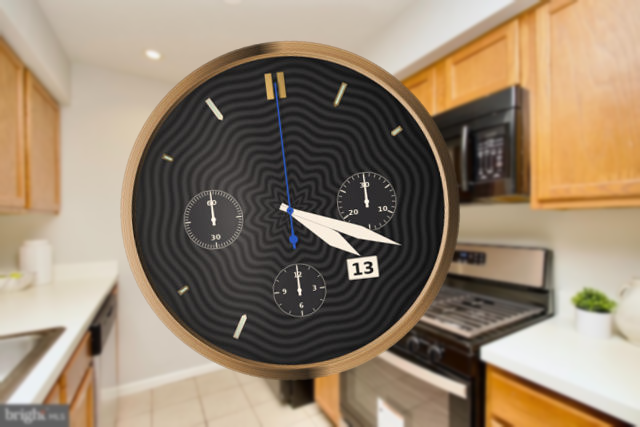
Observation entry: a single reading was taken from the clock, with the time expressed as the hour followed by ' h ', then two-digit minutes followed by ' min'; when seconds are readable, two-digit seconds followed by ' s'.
4 h 19 min
